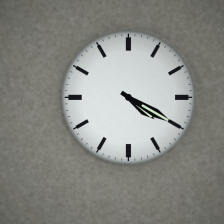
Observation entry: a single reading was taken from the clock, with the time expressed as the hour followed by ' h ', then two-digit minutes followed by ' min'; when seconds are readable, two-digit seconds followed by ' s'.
4 h 20 min
